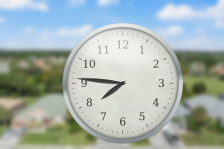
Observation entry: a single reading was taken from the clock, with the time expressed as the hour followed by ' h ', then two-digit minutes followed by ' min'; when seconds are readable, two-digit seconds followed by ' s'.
7 h 46 min
